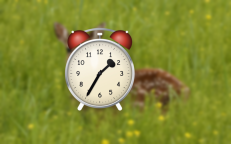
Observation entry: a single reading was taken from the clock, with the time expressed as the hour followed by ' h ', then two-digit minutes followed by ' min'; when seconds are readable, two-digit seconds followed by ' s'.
1 h 35 min
